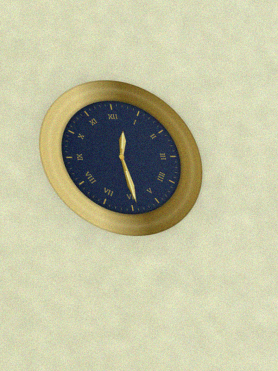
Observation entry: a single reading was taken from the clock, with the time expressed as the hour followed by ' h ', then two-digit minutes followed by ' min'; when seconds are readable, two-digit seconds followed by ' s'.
12 h 29 min
